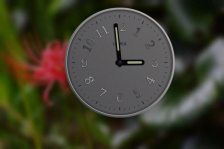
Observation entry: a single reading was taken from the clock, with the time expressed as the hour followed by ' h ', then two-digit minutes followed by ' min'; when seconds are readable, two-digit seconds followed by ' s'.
2 h 59 min
